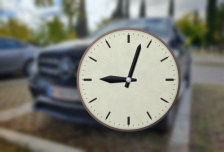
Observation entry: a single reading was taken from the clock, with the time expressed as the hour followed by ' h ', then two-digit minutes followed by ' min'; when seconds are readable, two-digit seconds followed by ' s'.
9 h 03 min
